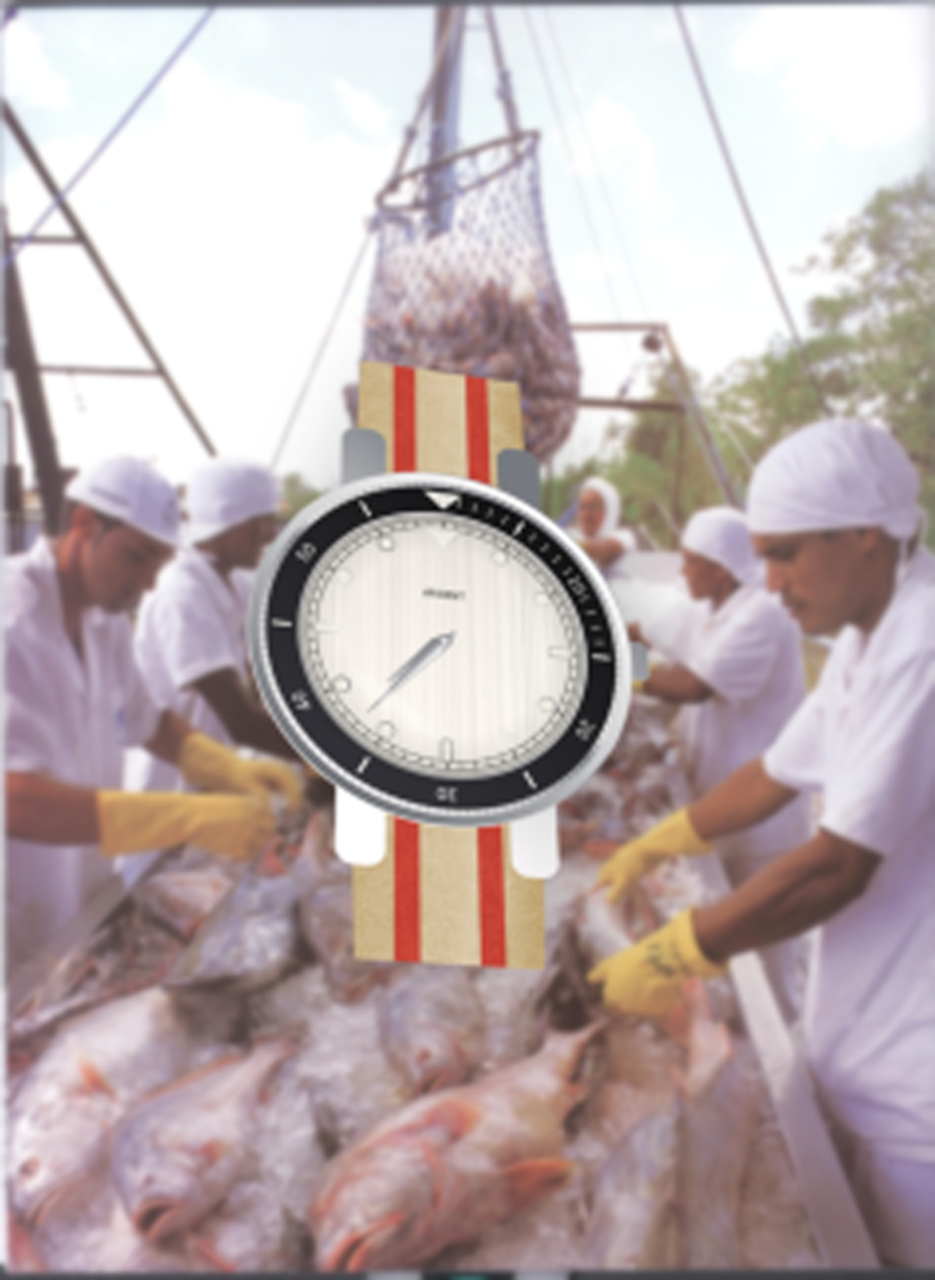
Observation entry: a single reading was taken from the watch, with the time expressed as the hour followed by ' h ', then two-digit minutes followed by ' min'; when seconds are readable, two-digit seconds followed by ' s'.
7 h 37 min
